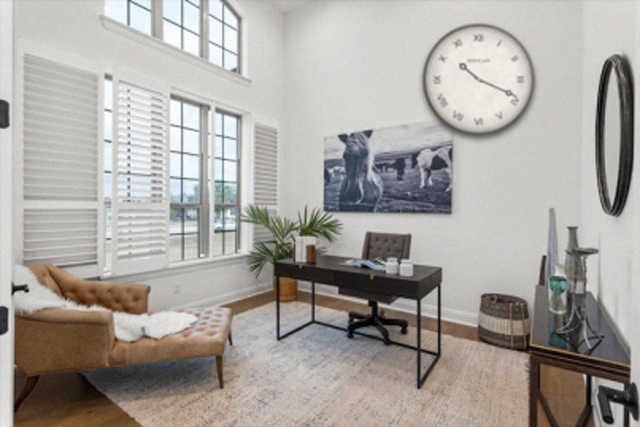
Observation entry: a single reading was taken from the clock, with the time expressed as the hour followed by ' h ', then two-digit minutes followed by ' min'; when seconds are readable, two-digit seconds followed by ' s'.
10 h 19 min
